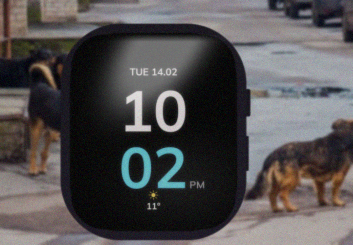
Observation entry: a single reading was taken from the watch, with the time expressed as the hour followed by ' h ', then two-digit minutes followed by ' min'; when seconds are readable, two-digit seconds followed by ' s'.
10 h 02 min
